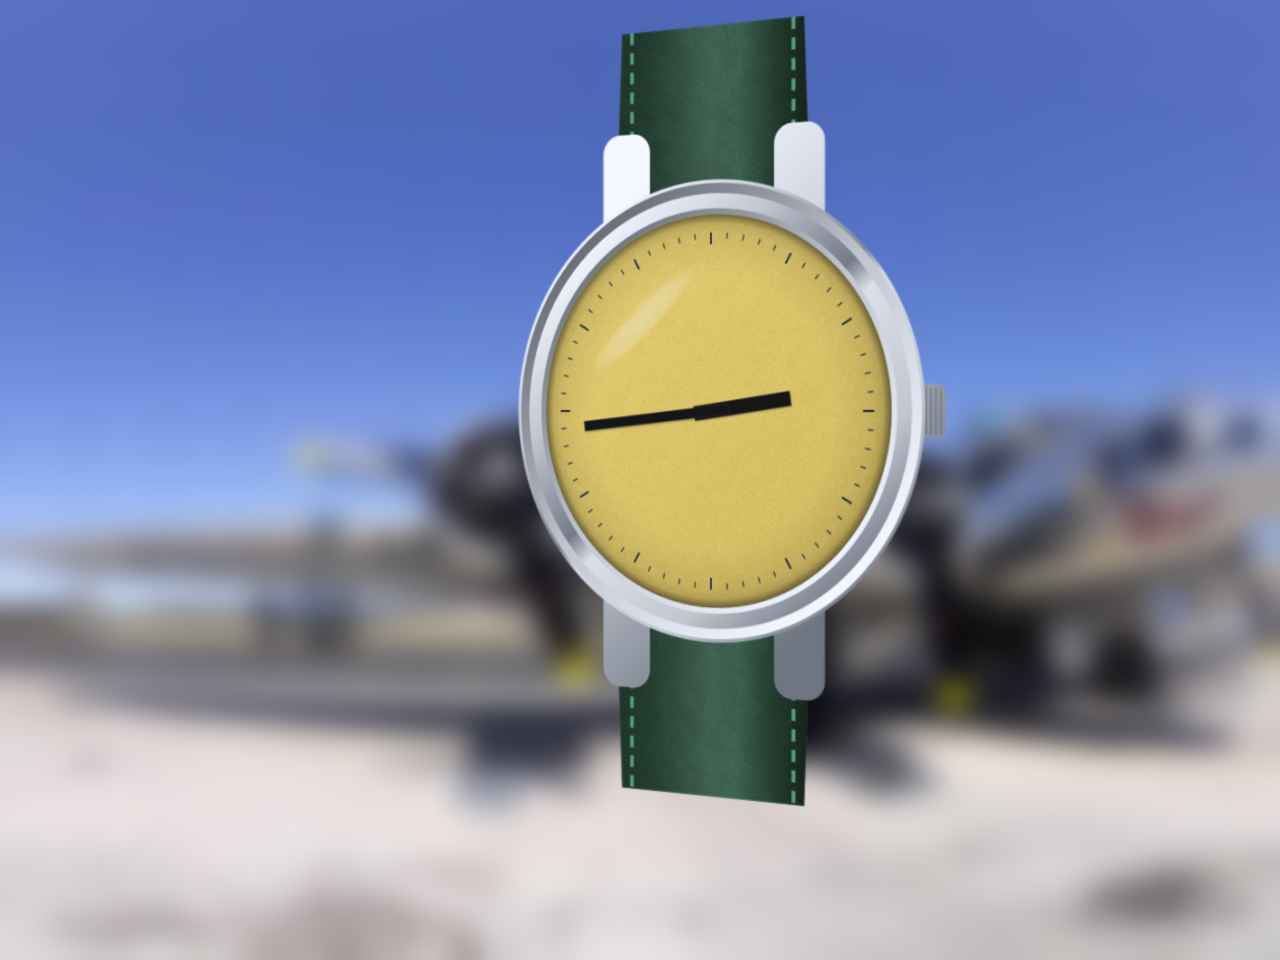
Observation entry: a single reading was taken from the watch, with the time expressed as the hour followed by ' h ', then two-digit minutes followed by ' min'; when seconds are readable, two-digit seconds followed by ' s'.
2 h 44 min
